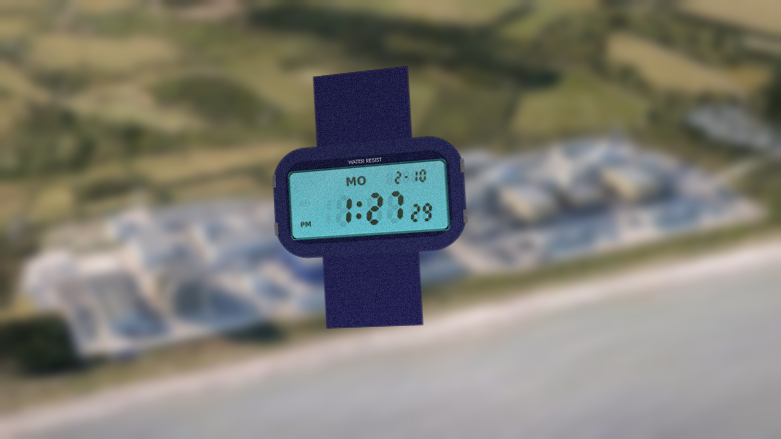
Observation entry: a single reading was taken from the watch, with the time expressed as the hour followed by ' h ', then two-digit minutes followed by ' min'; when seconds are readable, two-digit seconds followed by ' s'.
1 h 27 min 29 s
